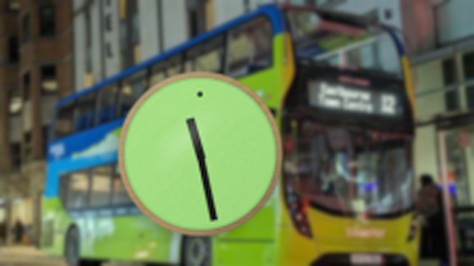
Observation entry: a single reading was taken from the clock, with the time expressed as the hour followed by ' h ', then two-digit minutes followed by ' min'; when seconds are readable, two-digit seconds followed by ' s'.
11 h 28 min
